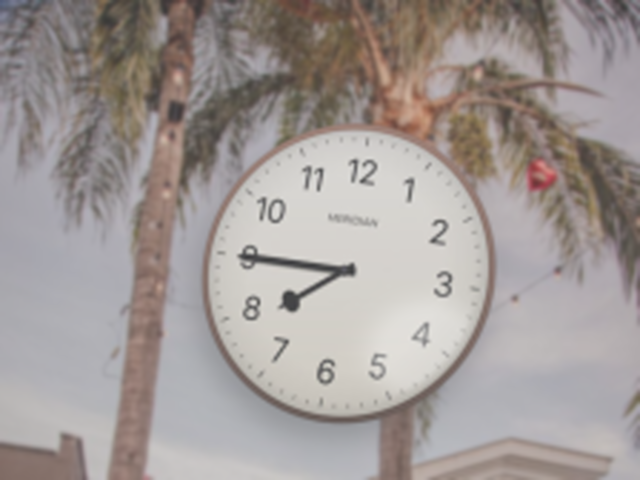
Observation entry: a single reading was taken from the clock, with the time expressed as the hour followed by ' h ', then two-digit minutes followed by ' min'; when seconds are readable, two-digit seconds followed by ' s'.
7 h 45 min
